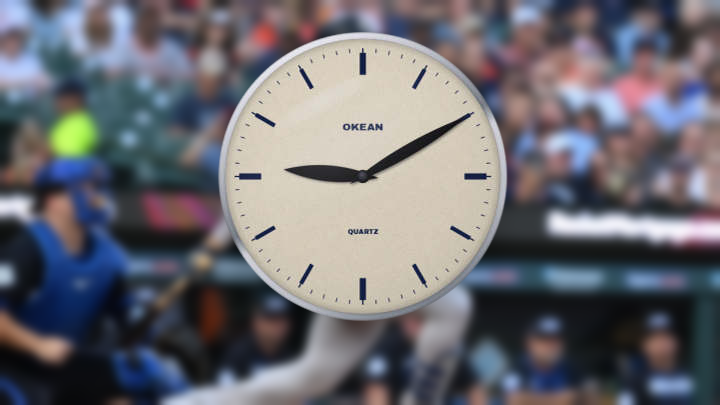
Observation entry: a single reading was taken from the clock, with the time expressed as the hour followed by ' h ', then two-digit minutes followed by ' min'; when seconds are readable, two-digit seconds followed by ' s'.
9 h 10 min
